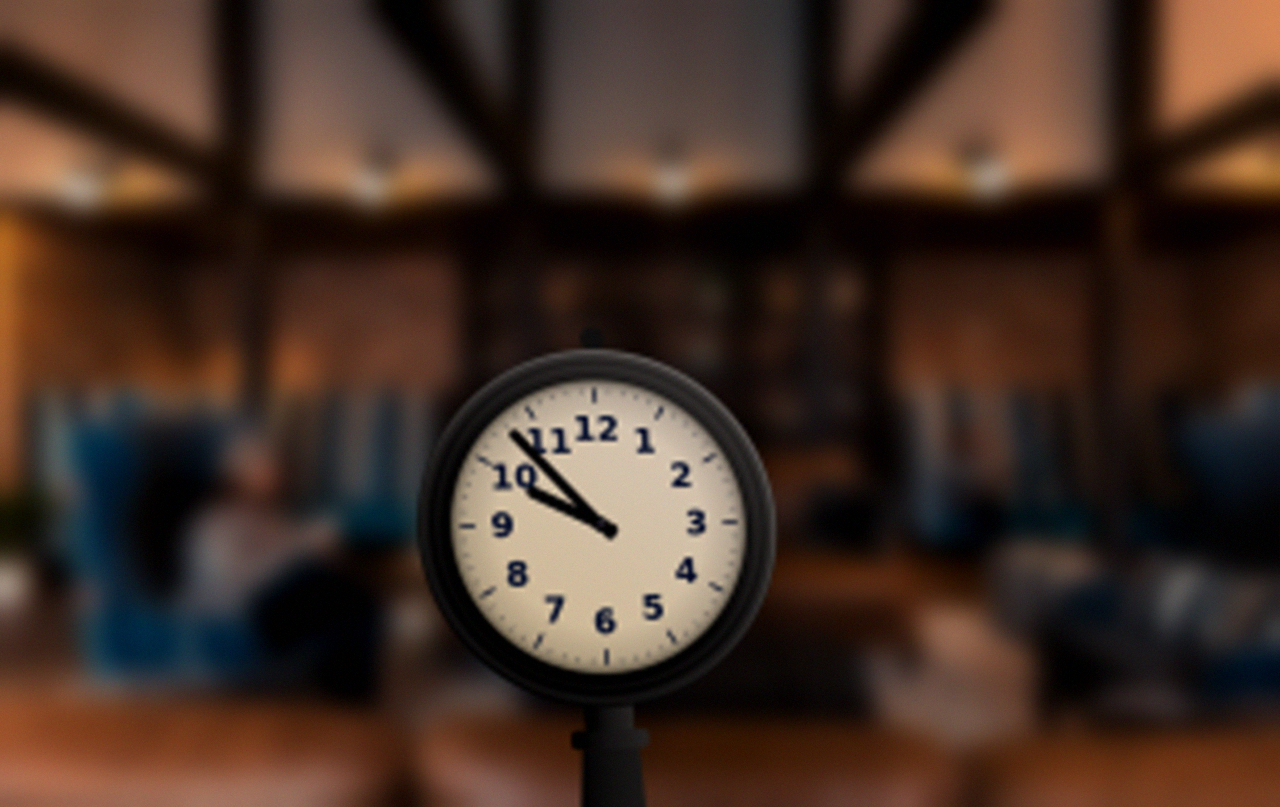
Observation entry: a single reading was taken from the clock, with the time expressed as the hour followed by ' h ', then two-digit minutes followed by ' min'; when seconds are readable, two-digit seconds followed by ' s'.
9 h 53 min
